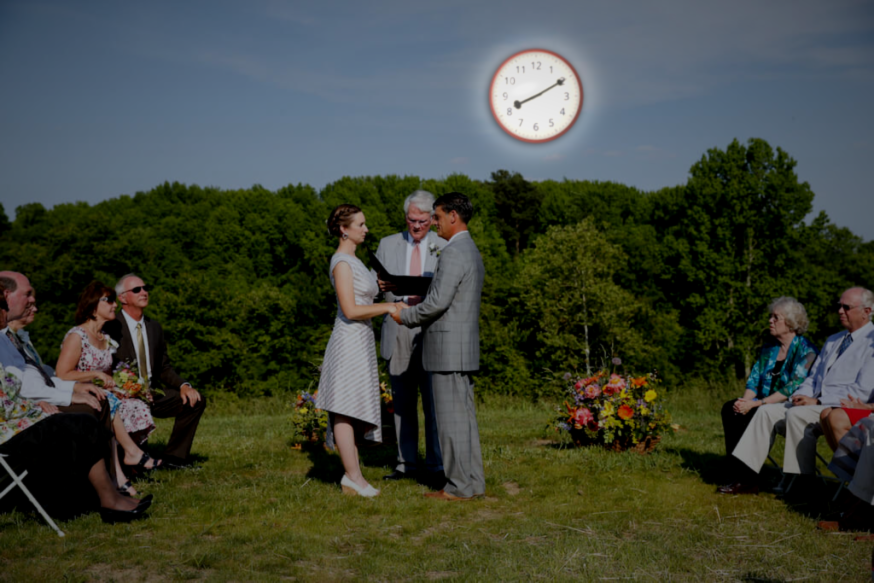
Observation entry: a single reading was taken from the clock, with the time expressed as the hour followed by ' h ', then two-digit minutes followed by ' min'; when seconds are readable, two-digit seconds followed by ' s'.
8 h 10 min
